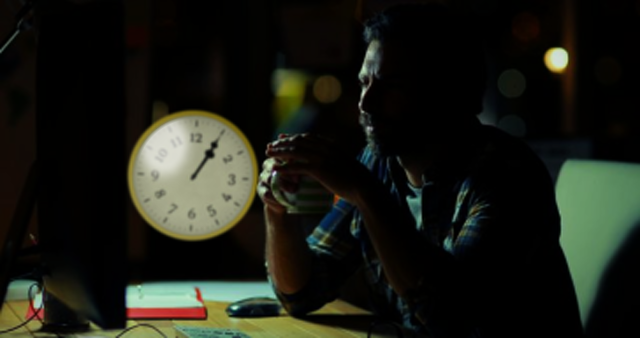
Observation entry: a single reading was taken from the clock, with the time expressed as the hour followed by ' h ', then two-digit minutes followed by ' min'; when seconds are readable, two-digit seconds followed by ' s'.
1 h 05 min
